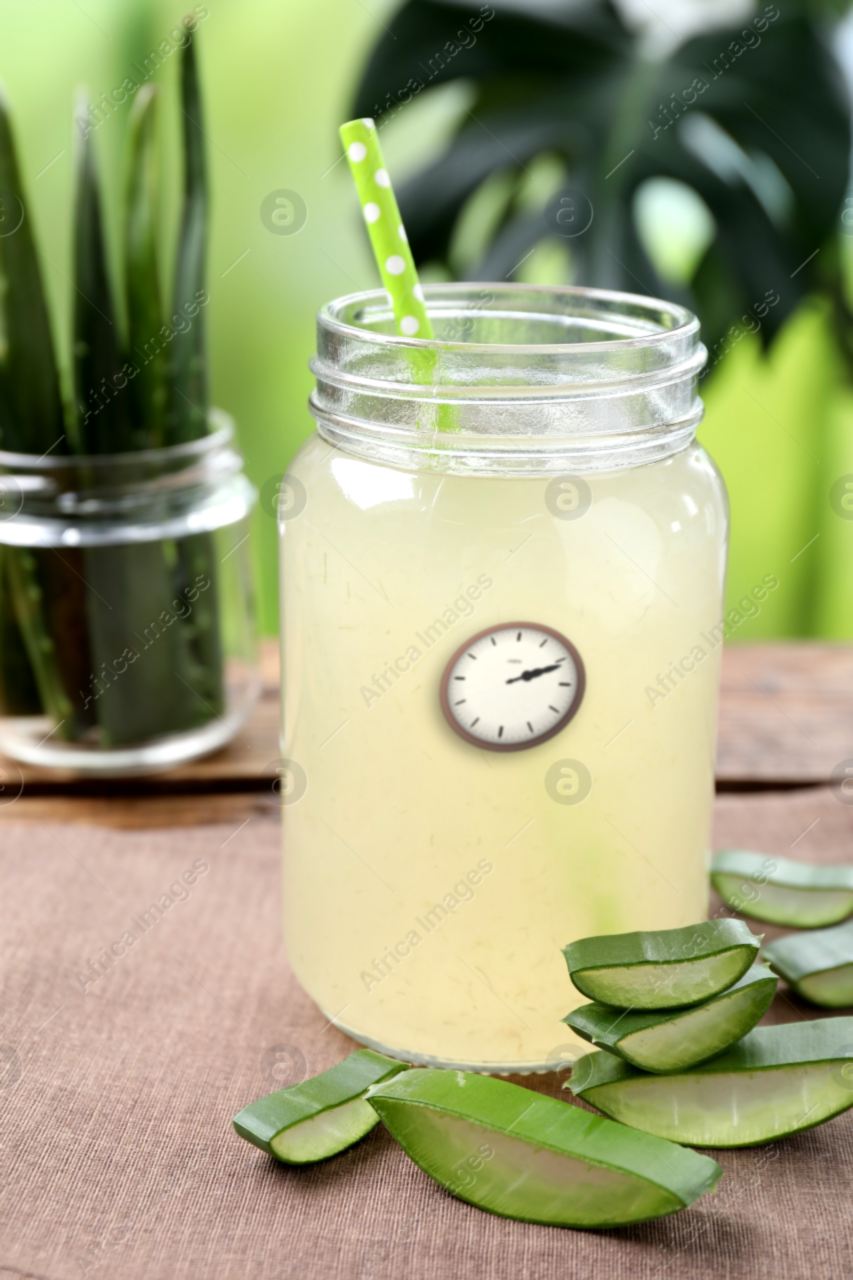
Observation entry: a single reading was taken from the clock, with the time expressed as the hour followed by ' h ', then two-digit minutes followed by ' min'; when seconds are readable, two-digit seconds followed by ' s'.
2 h 11 min
